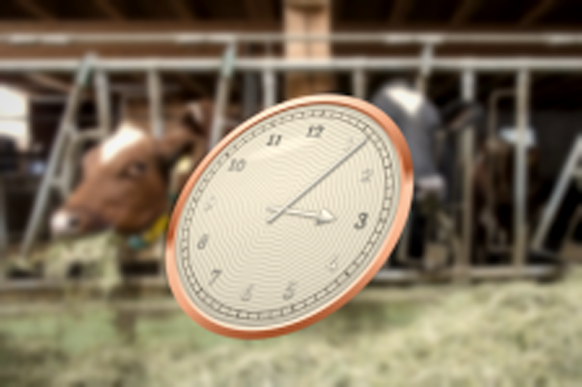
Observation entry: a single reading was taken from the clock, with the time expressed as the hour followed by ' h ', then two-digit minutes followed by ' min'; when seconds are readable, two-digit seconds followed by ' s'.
3 h 06 min
